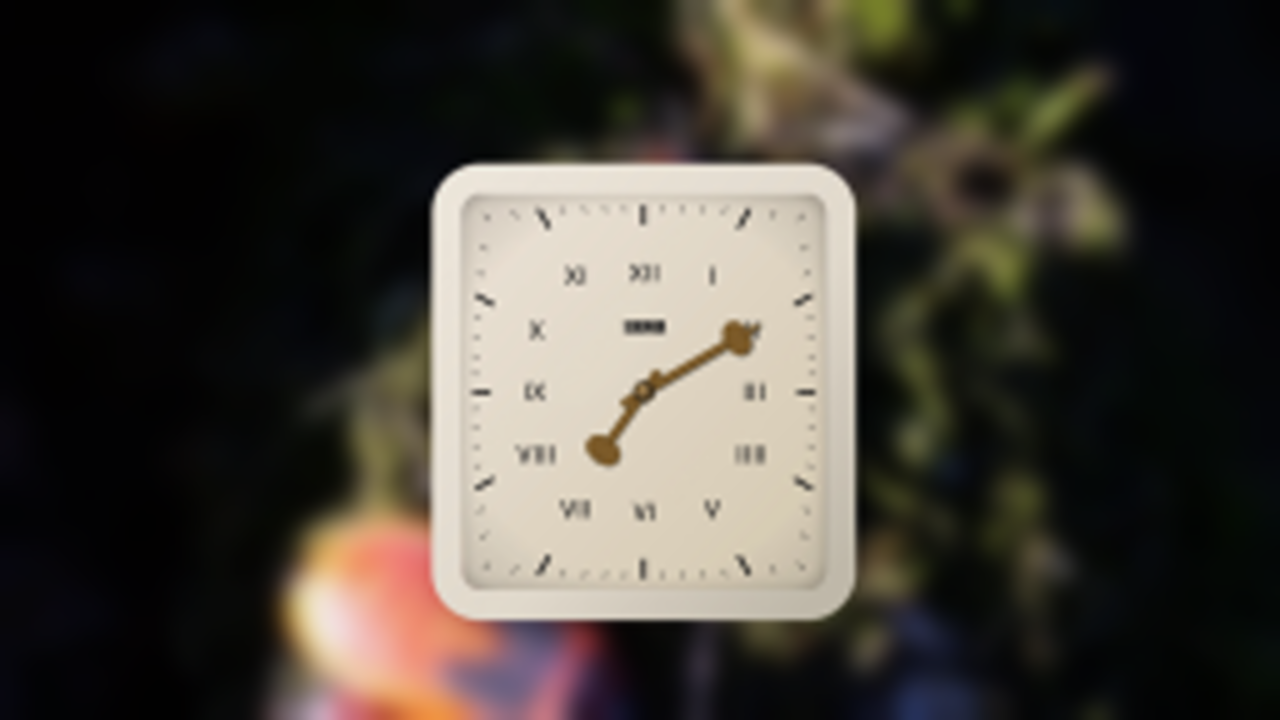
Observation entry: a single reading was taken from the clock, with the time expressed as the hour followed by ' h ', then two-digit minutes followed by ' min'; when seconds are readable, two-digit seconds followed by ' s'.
7 h 10 min
